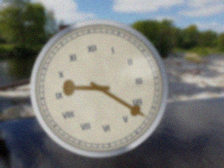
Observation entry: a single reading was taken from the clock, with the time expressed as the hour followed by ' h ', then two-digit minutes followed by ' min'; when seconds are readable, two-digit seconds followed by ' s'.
9 h 22 min
